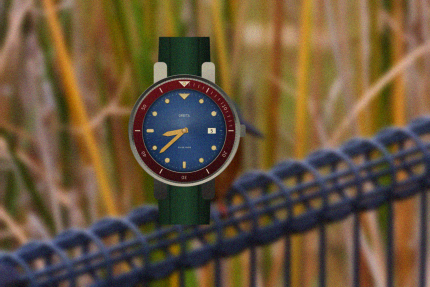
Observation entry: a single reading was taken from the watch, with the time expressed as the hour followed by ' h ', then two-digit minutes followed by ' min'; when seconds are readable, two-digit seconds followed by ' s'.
8 h 38 min
